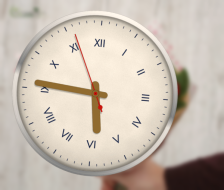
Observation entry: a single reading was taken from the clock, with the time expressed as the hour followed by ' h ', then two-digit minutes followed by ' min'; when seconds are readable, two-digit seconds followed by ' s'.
5 h 45 min 56 s
